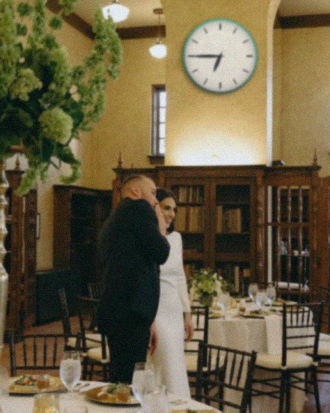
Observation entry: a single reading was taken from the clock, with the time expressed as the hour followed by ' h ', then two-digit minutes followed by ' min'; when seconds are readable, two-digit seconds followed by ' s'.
6 h 45 min
